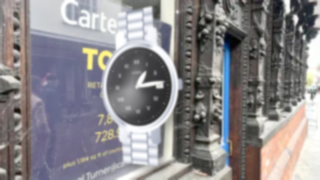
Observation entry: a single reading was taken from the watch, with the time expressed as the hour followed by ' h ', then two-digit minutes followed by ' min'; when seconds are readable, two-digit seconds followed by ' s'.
1 h 14 min
